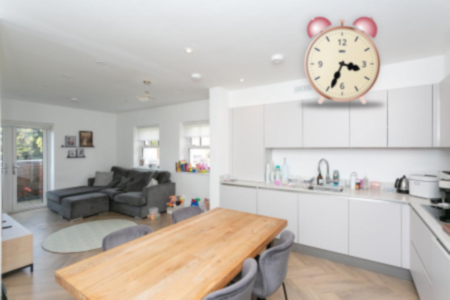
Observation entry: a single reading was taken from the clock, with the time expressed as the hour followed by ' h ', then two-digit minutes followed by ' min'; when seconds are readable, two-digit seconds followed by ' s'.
3 h 34 min
